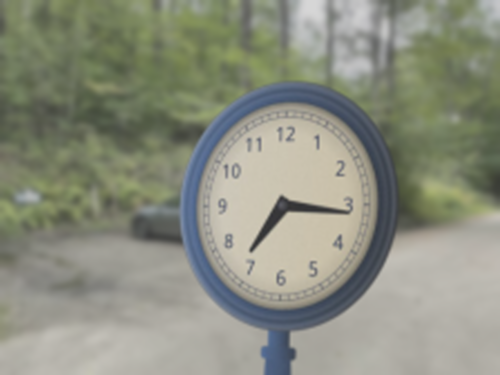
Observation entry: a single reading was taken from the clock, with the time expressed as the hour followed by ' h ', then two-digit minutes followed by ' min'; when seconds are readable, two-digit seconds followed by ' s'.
7 h 16 min
